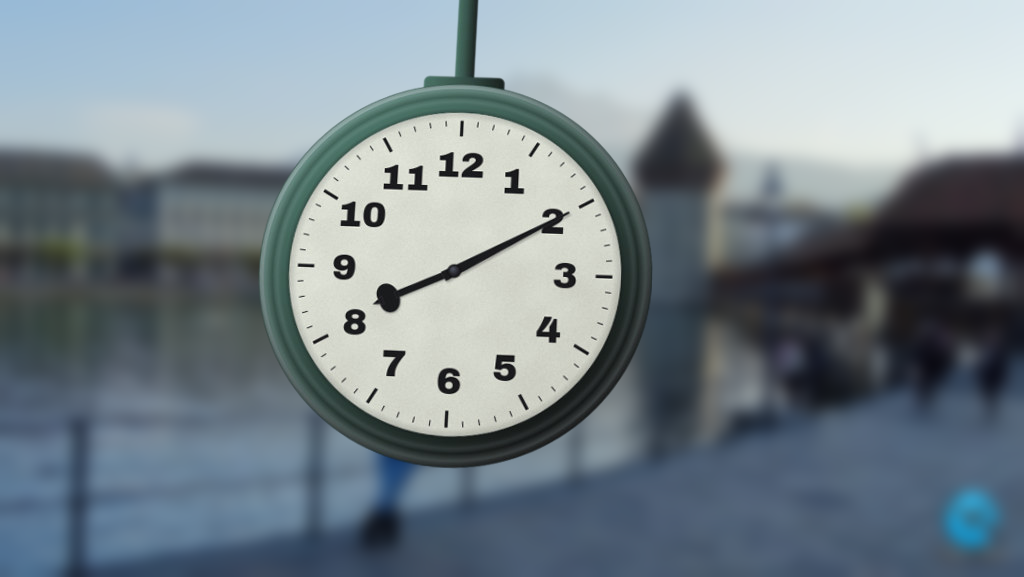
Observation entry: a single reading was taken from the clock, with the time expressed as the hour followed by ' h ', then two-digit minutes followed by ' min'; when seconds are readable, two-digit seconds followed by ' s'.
8 h 10 min
